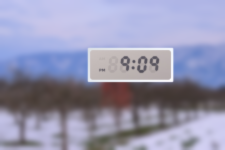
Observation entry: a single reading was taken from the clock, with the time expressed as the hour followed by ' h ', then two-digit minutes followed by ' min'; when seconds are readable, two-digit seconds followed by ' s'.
9 h 09 min
